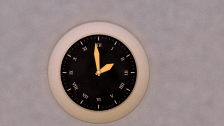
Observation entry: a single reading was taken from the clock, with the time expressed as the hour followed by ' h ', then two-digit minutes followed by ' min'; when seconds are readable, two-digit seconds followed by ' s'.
1 h 59 min
